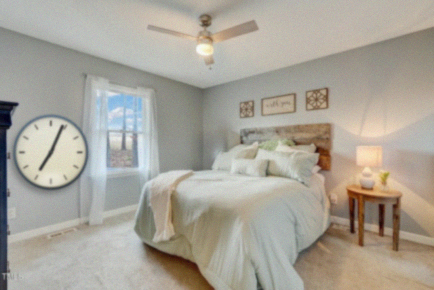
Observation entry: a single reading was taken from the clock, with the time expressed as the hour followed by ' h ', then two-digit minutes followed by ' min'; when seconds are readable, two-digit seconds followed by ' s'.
7 h 04 min
